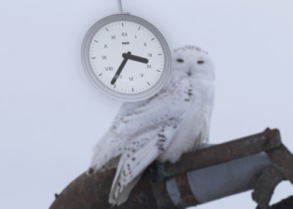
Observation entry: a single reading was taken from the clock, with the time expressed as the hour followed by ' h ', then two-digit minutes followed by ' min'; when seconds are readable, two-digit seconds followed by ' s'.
3 h 36 min
